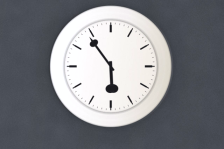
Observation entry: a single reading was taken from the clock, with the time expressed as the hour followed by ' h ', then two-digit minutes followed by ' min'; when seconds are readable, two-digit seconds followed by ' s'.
5 h 54 min
